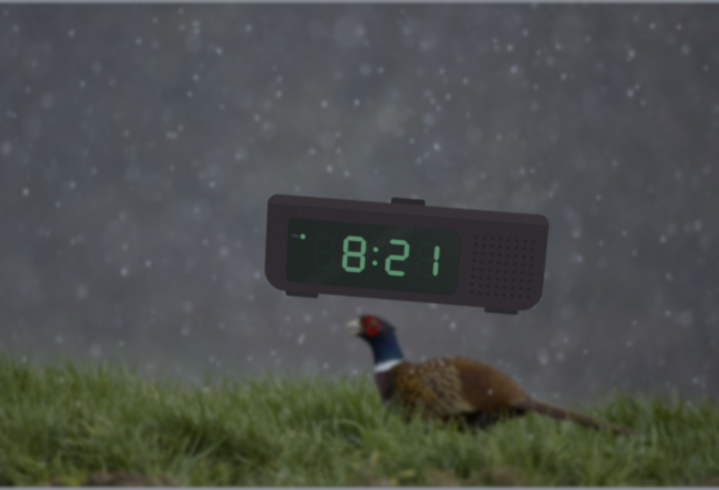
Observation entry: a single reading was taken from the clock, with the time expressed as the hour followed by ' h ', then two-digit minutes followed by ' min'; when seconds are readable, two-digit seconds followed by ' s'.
8 h 21 min
